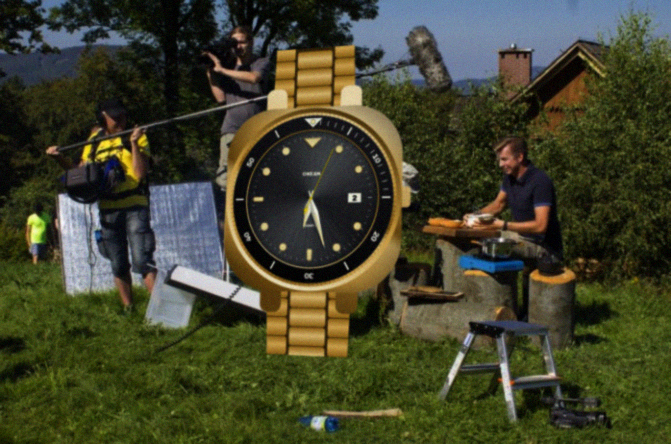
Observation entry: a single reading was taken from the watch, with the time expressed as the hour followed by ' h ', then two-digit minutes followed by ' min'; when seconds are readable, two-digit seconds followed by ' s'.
6 h 27 min 04 s
